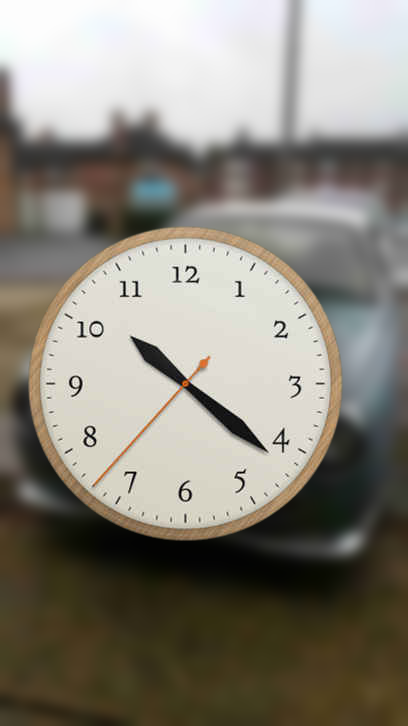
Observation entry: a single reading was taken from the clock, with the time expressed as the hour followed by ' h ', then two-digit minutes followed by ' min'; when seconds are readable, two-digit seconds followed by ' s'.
10 h 21 min 37 s
